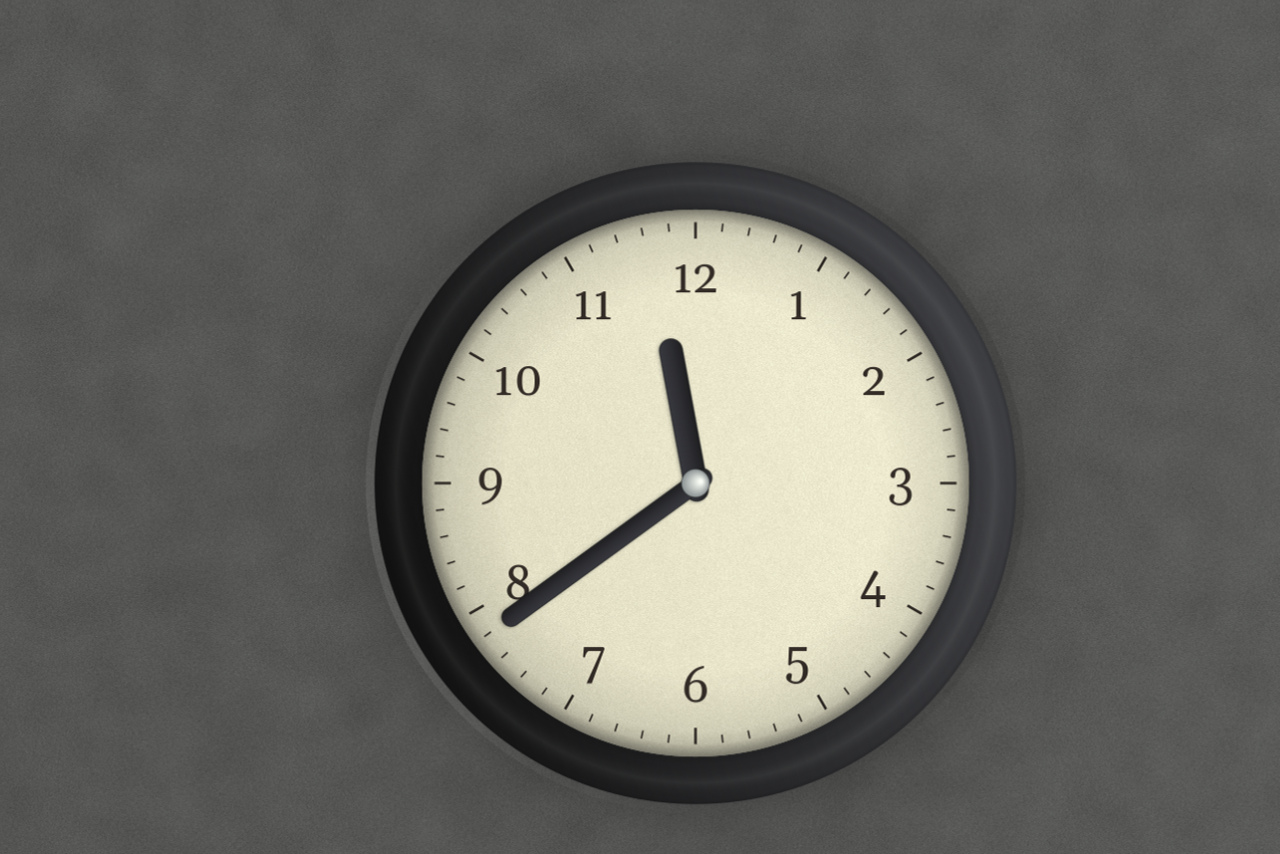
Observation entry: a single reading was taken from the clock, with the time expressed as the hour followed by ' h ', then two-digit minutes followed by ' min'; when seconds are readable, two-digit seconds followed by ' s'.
11 h 39 min
